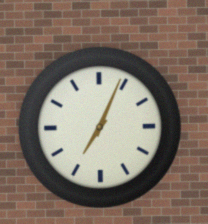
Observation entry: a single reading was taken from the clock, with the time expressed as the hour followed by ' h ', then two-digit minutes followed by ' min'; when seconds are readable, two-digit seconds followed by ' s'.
7 h 04 min
